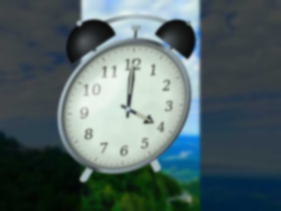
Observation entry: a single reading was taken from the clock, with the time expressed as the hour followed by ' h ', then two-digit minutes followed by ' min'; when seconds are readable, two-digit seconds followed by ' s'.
4 h 00 min
